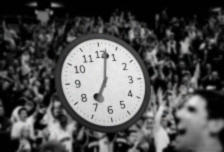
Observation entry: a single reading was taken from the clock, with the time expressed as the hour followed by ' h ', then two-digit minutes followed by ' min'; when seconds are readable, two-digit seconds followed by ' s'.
7 h 02 min
